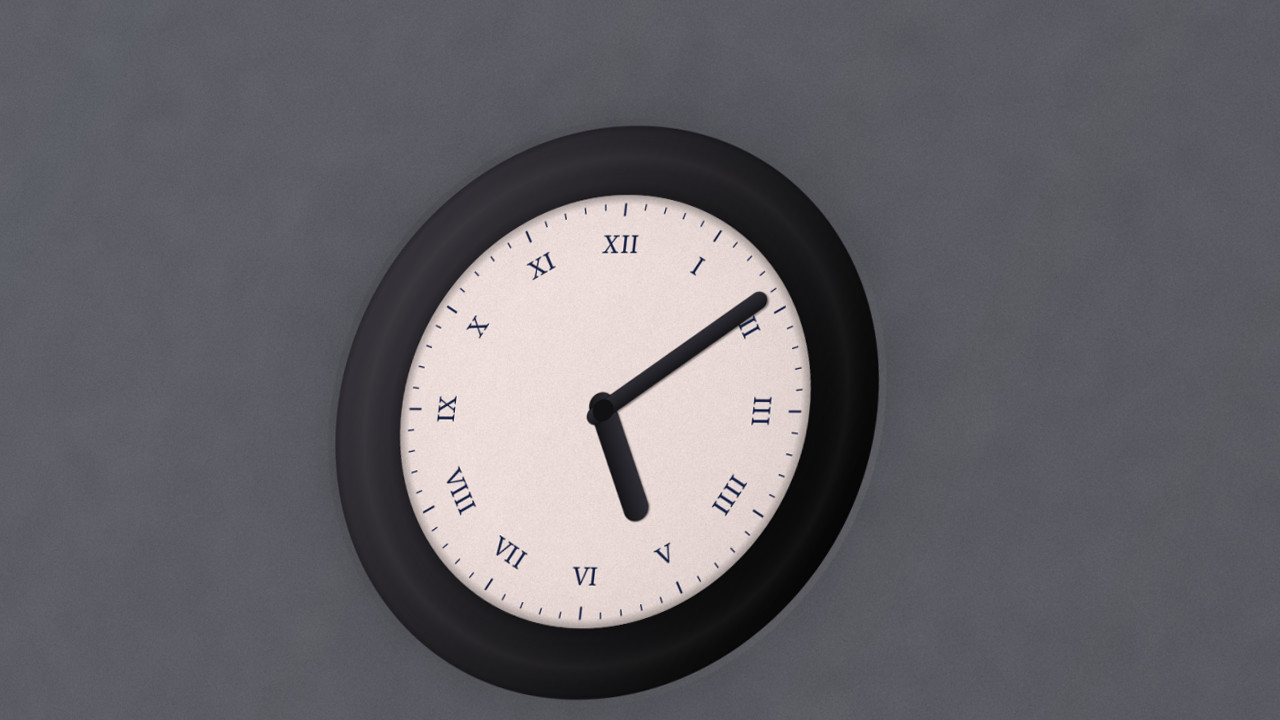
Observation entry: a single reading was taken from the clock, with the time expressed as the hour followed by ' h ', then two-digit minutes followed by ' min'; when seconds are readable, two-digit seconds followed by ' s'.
5 h 09 min
